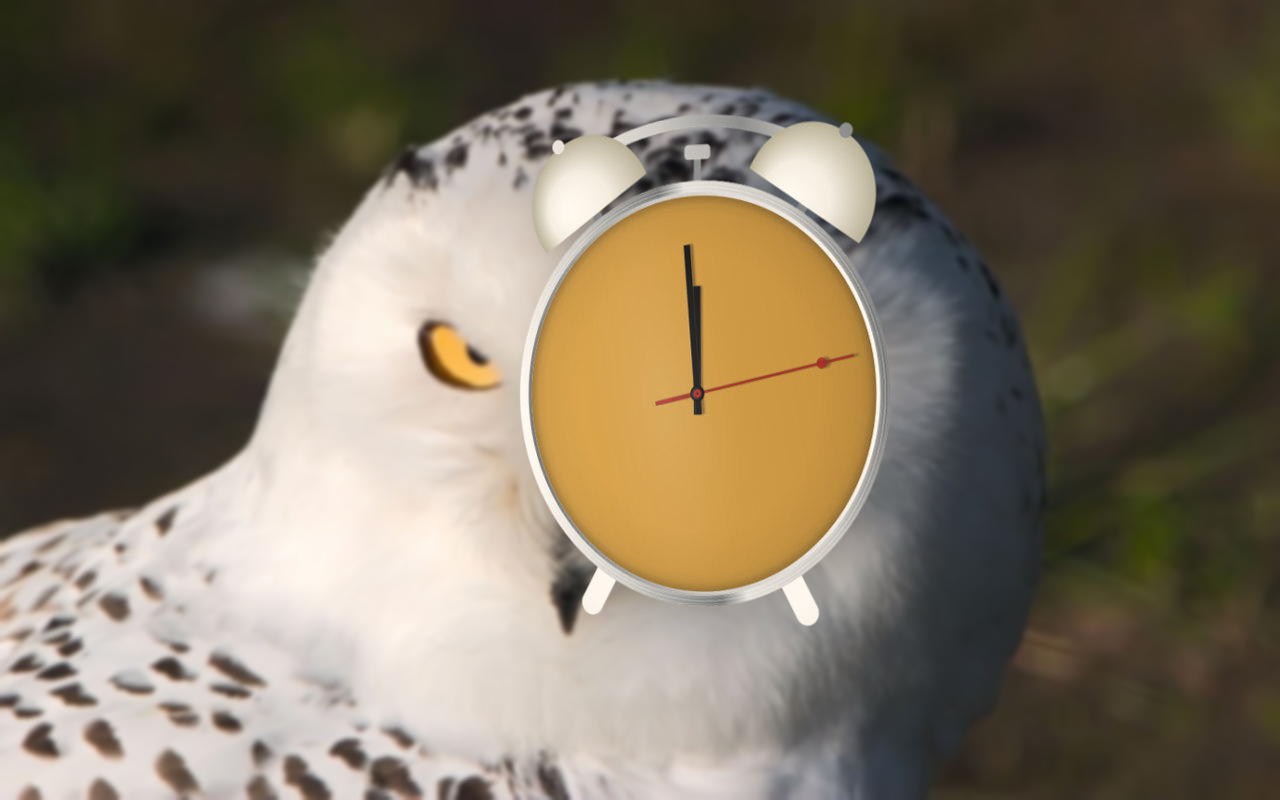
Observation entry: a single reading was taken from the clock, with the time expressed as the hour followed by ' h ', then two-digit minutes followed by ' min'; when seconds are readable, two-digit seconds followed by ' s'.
11 h 59 min 13 s
